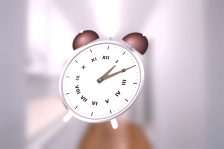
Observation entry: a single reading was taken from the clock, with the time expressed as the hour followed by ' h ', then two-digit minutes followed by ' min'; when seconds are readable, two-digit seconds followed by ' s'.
1 h 10 min
